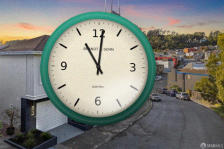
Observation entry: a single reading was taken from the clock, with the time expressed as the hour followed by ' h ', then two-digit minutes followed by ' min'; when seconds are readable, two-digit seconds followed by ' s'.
11 h 01 min
